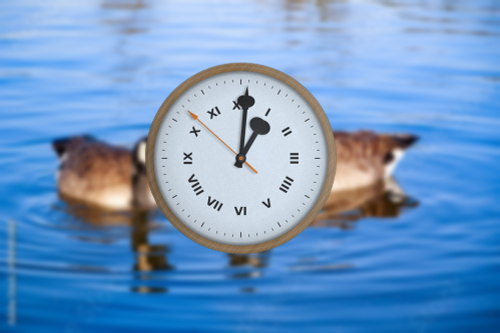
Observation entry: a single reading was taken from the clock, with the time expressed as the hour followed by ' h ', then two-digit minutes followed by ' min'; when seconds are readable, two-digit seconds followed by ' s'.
1 h 00 min 52 s
